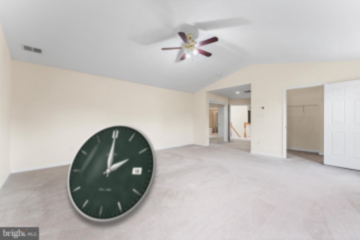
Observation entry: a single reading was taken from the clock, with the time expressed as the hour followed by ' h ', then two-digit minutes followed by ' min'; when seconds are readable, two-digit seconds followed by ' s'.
2 h 00 min
